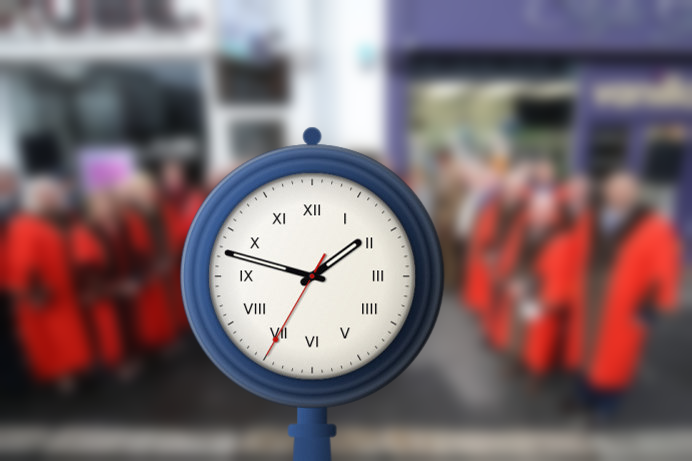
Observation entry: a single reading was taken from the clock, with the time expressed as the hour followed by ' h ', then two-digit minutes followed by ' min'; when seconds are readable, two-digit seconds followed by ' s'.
1 h 47 min 35 s
